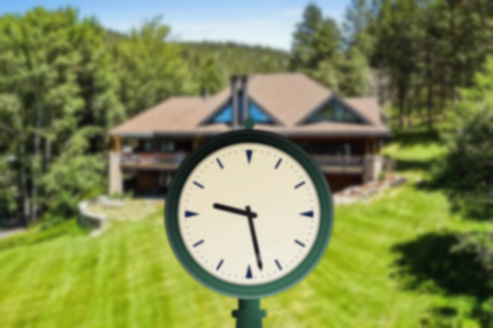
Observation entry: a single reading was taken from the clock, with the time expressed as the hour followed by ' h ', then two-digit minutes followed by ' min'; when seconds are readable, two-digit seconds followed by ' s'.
9 h 28 min
